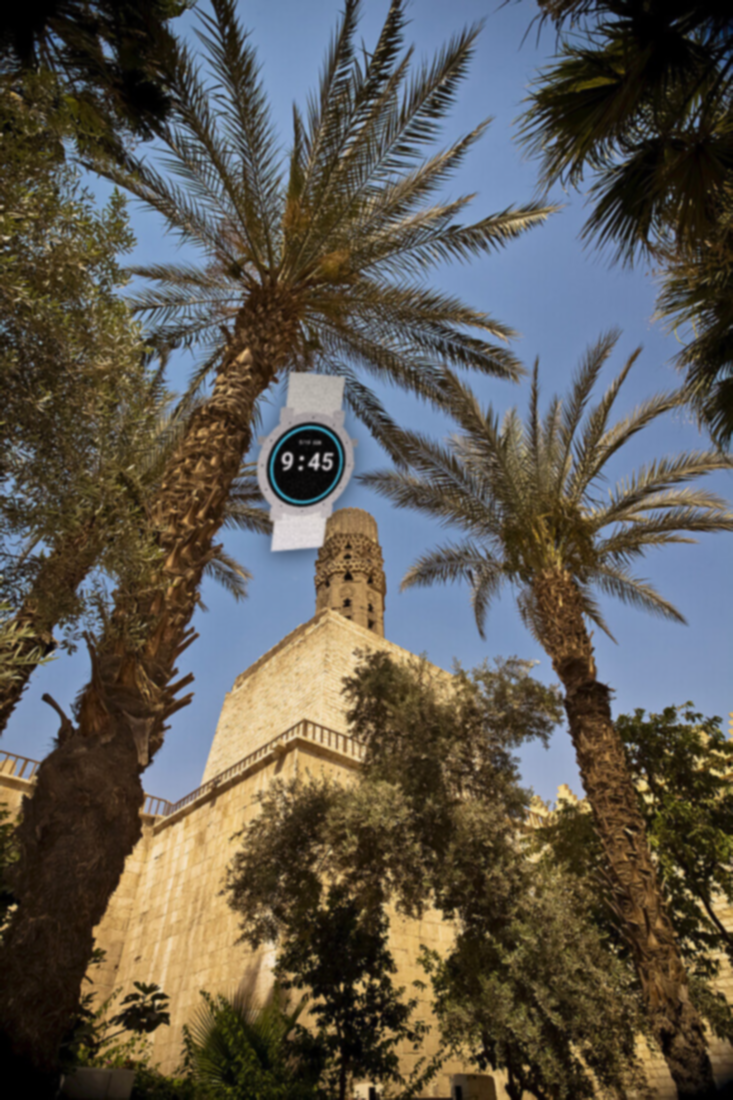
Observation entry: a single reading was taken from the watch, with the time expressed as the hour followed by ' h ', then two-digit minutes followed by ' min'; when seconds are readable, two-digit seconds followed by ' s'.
9 h 45 min
